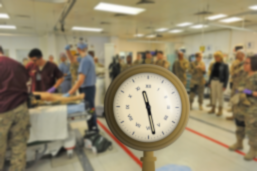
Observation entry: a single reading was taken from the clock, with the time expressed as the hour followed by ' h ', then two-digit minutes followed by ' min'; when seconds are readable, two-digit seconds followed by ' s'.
11 h 28 min
